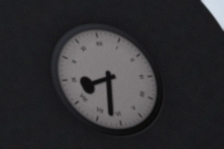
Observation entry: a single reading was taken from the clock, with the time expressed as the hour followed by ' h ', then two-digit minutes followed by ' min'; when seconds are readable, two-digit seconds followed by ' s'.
8 h 32 min
